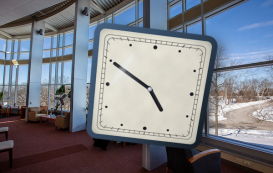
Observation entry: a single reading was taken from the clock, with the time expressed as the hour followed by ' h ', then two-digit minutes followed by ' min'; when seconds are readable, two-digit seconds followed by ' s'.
4 h 50 min
